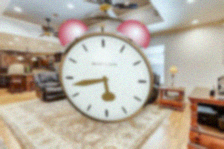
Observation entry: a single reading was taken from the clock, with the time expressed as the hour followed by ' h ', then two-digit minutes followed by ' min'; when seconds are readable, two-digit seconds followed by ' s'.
5 h 43 min
